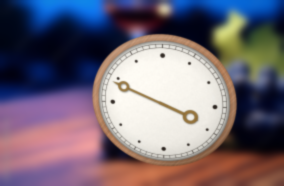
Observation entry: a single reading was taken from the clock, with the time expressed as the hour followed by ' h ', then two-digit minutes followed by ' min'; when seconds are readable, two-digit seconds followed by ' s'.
3 h 49 min
